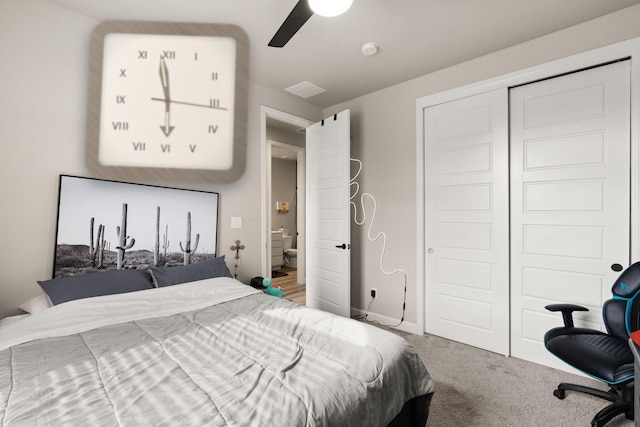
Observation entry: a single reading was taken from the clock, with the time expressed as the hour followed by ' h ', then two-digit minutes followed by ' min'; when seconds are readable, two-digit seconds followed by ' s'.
5 h 58 min 16 s
